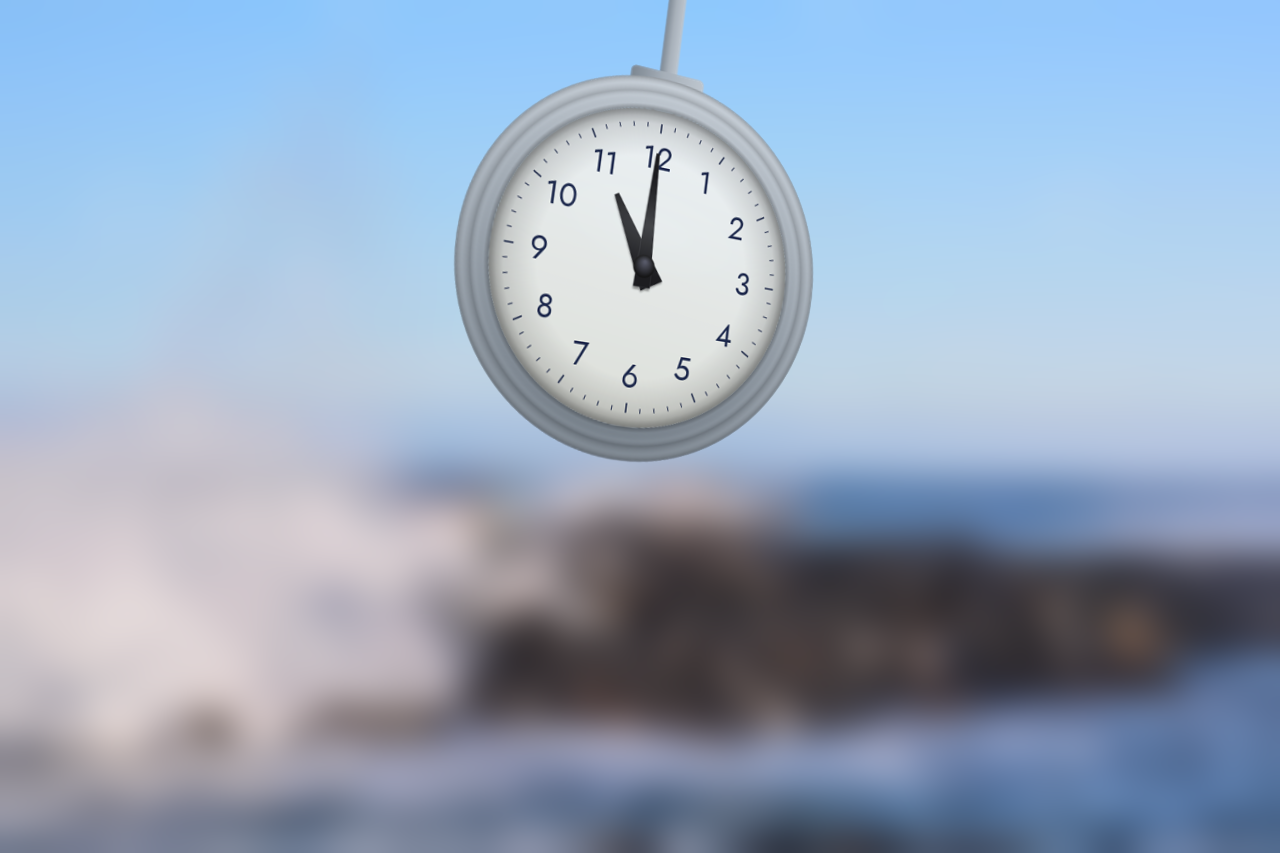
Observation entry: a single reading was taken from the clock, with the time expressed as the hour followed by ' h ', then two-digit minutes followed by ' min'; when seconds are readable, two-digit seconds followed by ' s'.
11 h 00 min
